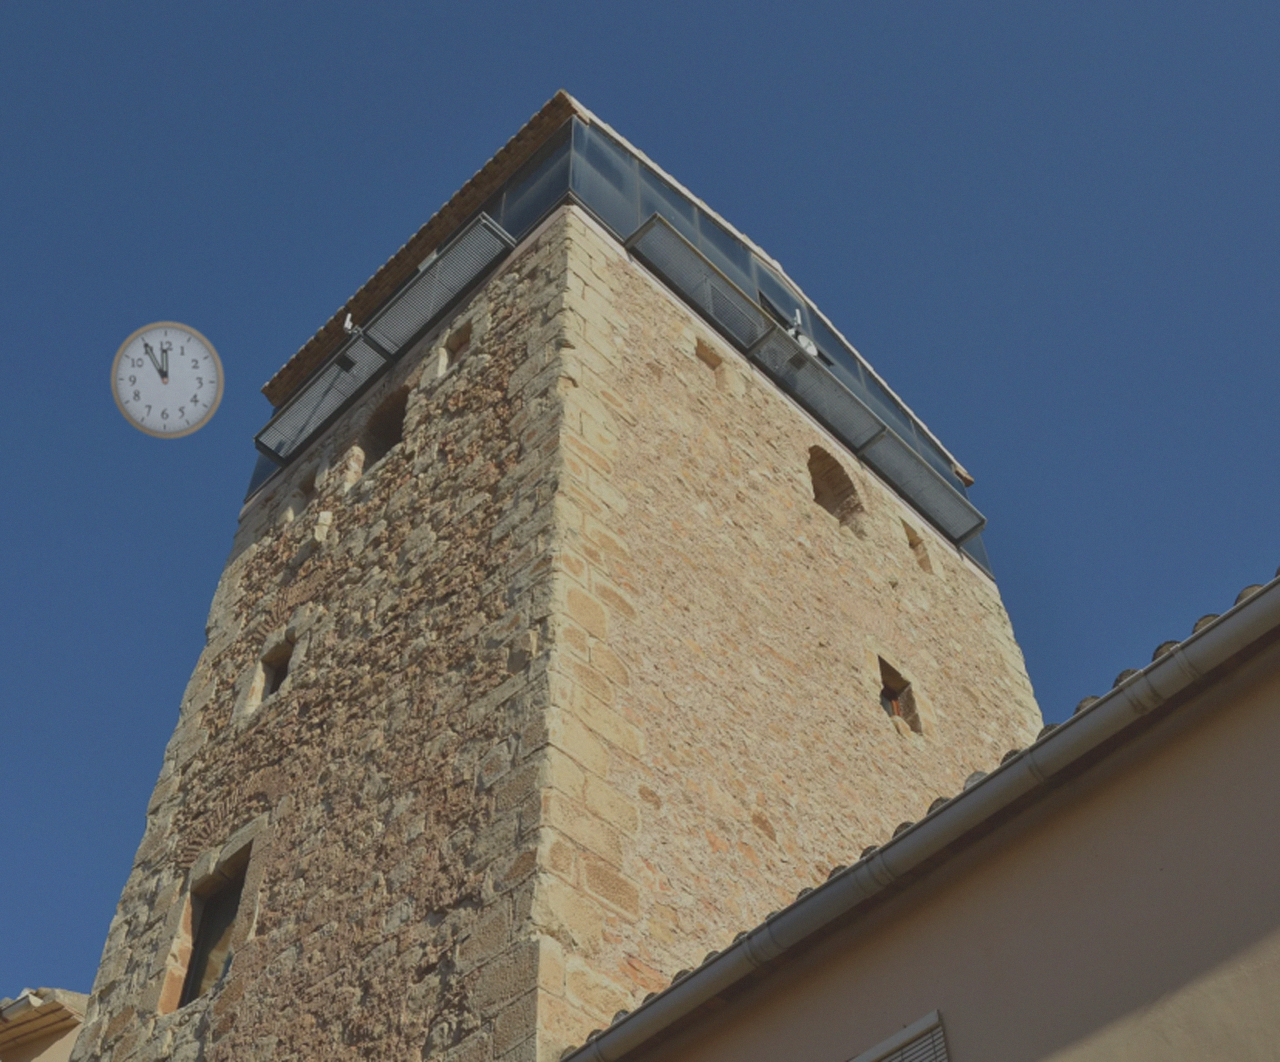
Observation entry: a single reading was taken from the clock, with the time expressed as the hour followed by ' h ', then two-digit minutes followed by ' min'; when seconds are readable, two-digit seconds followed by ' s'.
11 h 55 min
